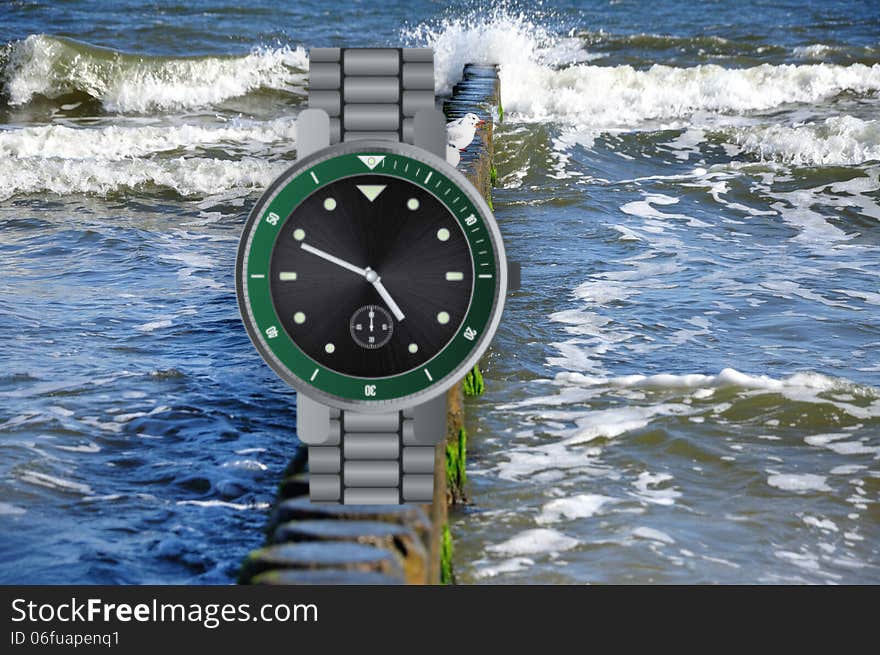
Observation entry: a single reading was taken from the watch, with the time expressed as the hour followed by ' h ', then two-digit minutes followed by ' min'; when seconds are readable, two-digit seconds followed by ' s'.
4 h 49 min
